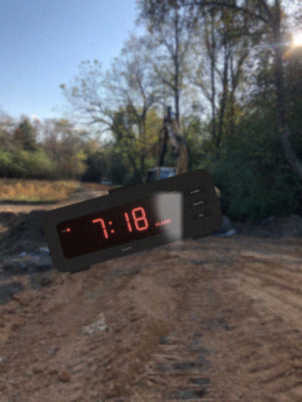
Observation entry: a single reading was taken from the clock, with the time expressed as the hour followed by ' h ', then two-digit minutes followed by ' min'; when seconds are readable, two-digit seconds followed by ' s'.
7 h 18 min
